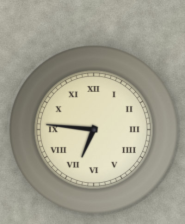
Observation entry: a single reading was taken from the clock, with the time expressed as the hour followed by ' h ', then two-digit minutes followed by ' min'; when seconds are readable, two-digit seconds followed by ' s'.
6 h 46 min
